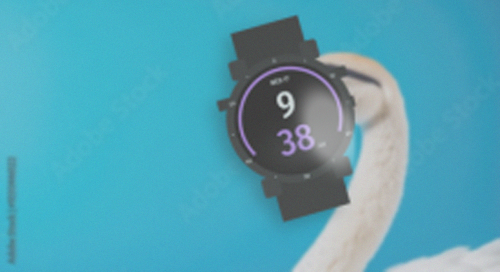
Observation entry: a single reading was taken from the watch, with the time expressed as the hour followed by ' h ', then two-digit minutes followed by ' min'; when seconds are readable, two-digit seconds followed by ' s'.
9 h 38 min
